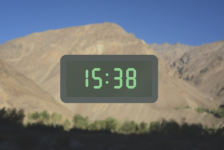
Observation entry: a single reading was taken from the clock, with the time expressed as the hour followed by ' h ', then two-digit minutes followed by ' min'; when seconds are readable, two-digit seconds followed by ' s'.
15 h 38 min
